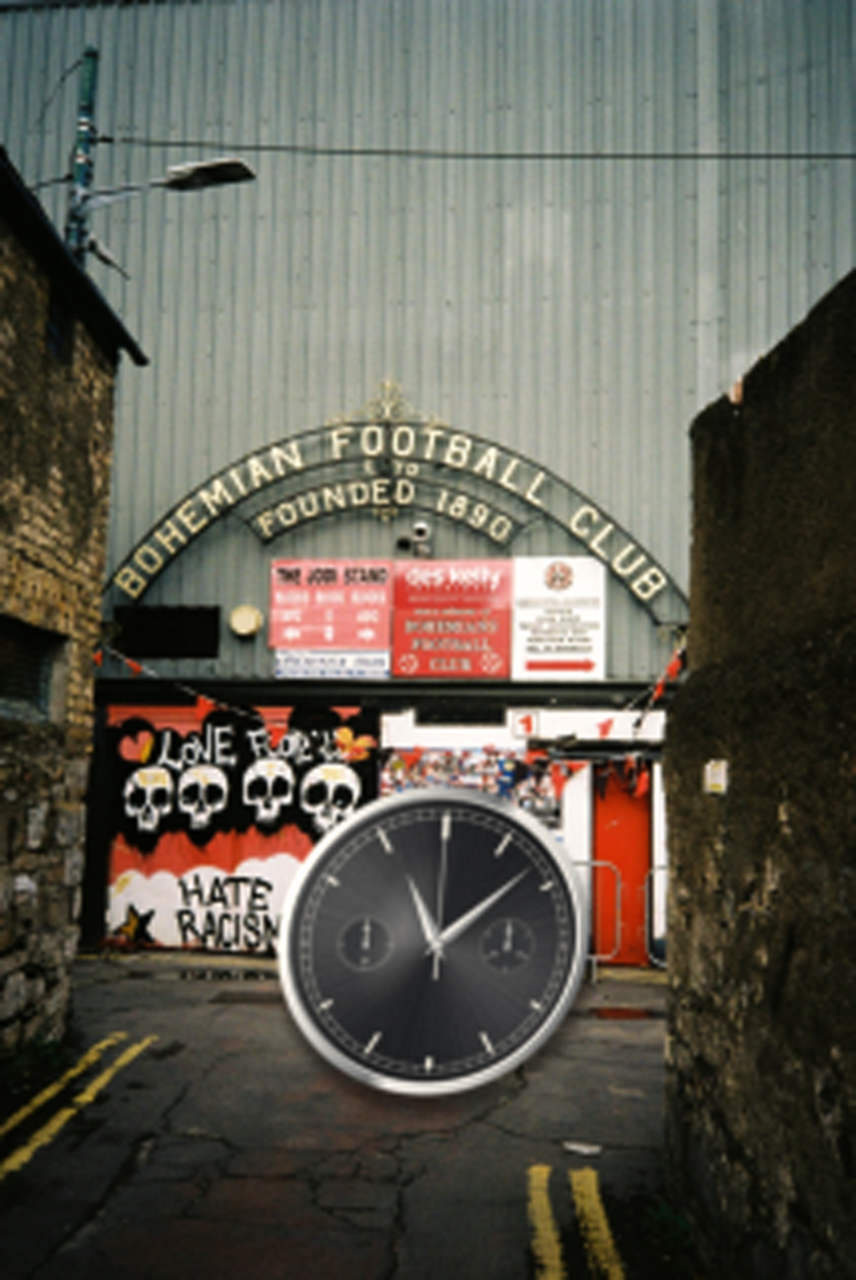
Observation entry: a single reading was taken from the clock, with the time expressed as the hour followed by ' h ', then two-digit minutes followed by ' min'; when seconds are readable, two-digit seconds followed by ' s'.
11 h 08 min
